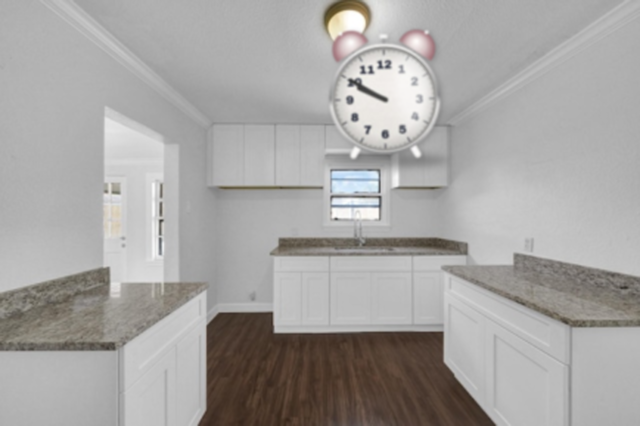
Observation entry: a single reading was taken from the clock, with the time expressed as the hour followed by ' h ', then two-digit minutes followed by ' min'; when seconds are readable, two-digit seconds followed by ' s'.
9 h 50 min
